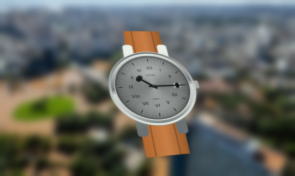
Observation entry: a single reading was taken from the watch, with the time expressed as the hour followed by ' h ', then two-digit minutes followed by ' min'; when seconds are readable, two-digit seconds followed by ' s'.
10 h 15 min
